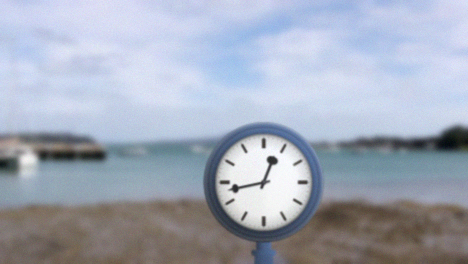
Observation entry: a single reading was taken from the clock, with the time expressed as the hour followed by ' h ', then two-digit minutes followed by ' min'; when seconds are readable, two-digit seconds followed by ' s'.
12 h 43 min
